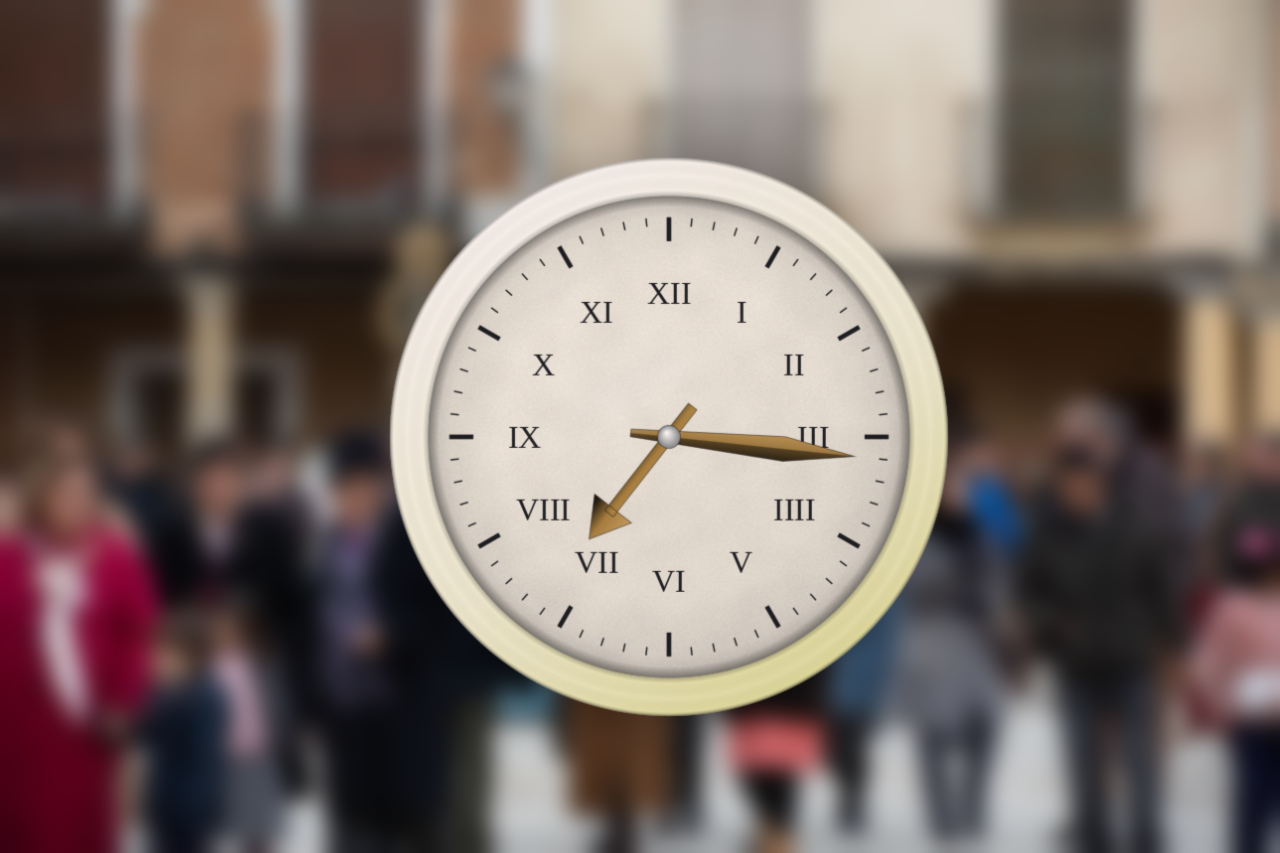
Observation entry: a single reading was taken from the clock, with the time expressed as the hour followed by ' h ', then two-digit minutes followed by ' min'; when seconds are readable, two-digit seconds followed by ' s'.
7 h 16 min
